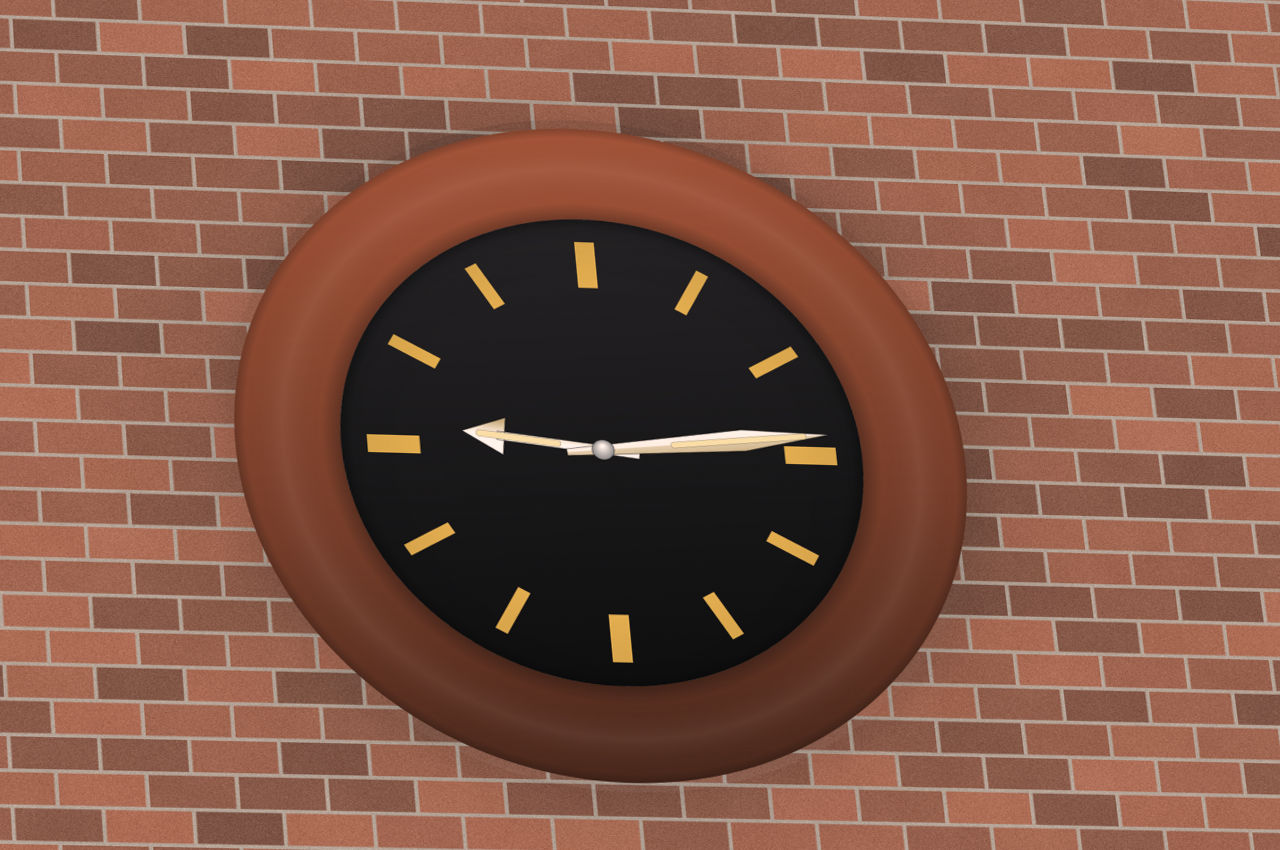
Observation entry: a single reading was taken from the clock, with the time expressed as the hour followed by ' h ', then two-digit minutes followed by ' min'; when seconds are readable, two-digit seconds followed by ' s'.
9 h 14 min
